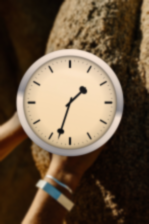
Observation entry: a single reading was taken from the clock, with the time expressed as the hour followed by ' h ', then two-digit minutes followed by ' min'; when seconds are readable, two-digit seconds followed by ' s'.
1 h 33 min
